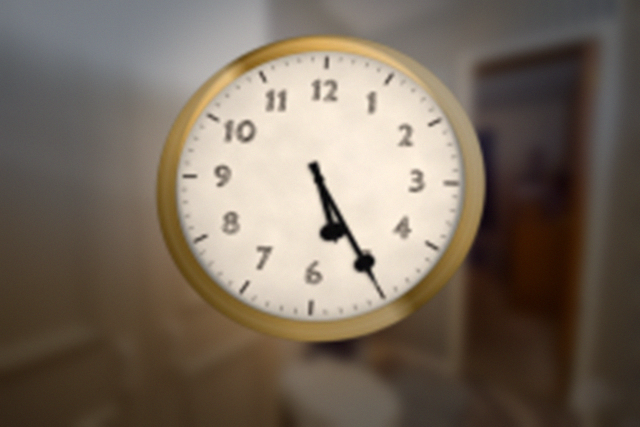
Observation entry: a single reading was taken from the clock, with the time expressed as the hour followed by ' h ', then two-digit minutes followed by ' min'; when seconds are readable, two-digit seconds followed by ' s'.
5 h 25 min
